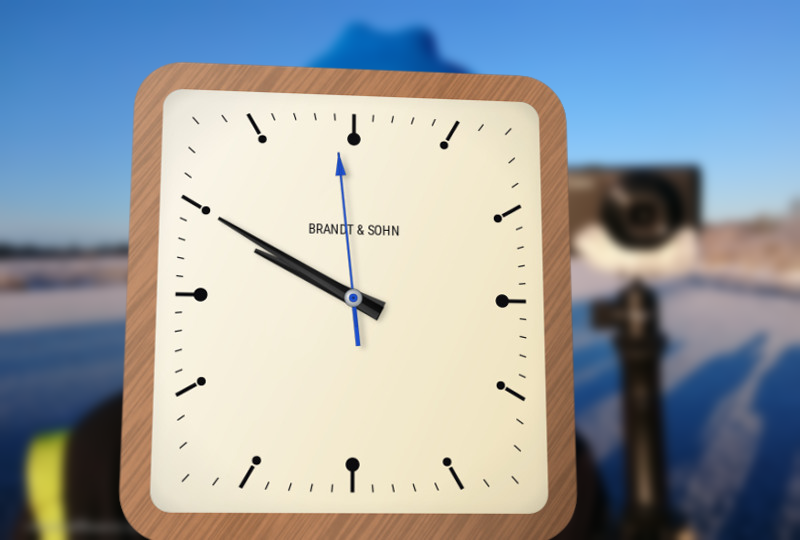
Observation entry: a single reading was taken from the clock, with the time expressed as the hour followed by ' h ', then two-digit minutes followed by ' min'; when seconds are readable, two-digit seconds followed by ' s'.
9 h 49 min 59 s
